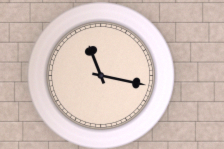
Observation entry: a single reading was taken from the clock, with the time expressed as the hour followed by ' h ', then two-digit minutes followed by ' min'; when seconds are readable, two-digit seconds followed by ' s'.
11 h 17 min
